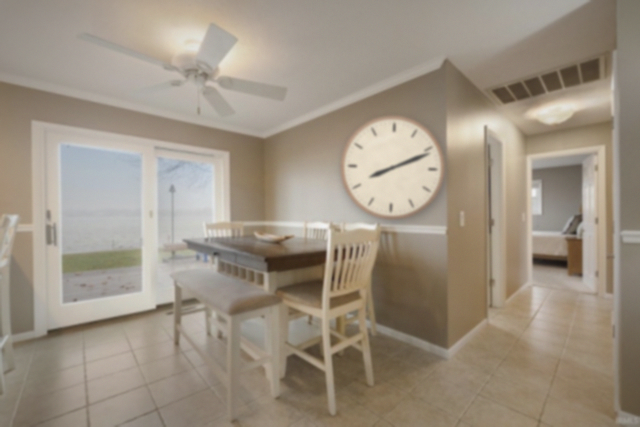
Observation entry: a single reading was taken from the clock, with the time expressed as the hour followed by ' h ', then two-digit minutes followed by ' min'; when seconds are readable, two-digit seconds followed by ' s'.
8 h 11 min
